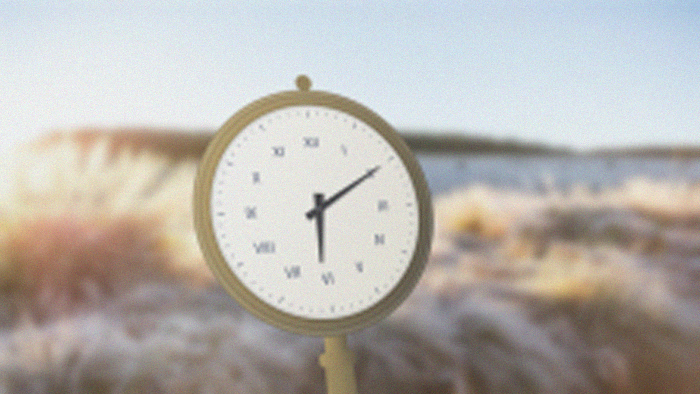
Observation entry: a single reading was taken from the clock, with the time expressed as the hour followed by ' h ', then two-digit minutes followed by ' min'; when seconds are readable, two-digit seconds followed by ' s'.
6 h 10 min
